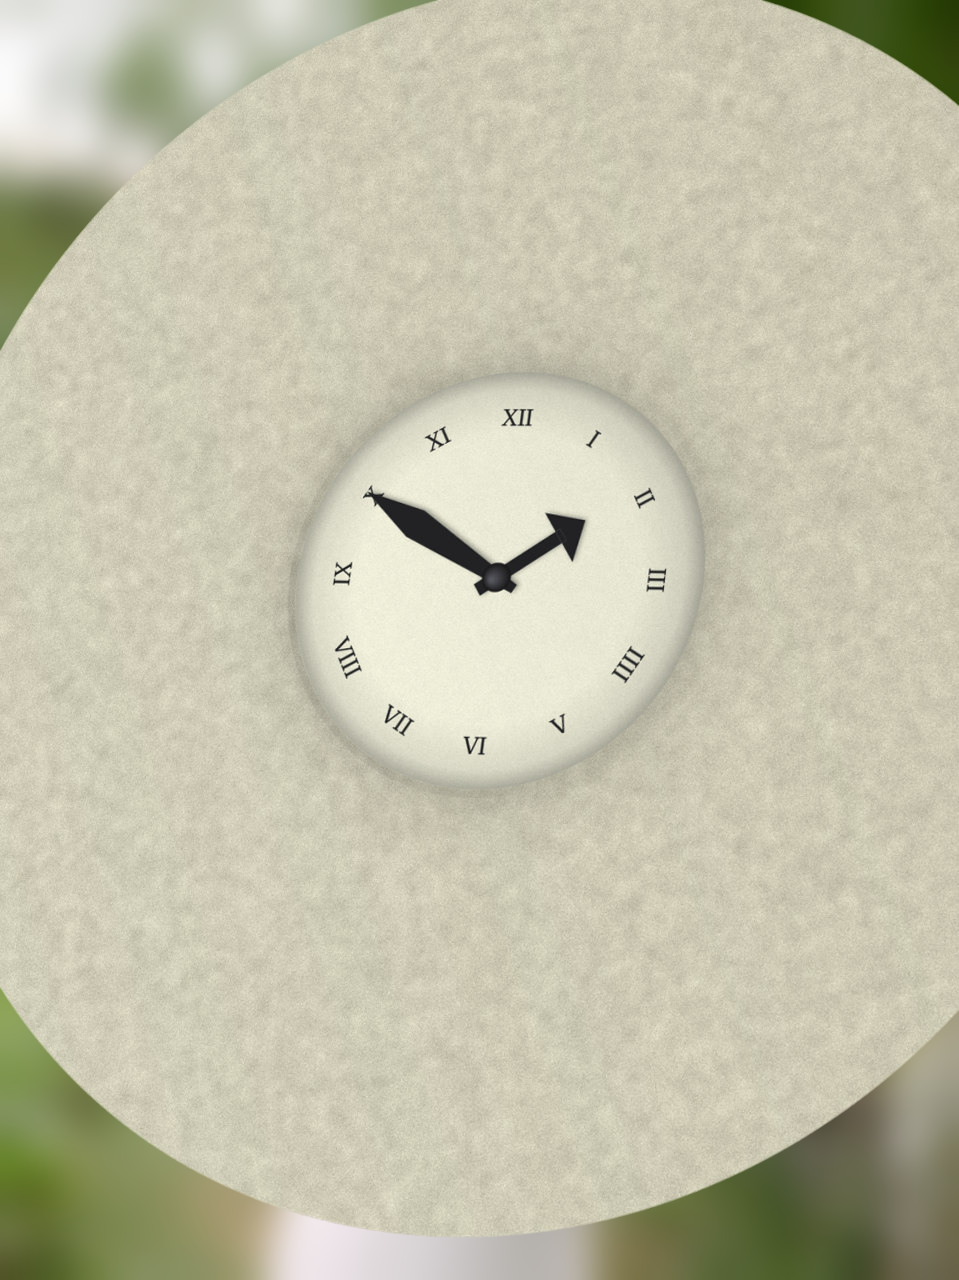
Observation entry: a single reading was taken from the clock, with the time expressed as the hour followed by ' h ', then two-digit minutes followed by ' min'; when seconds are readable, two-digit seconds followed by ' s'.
1 h 50 min
